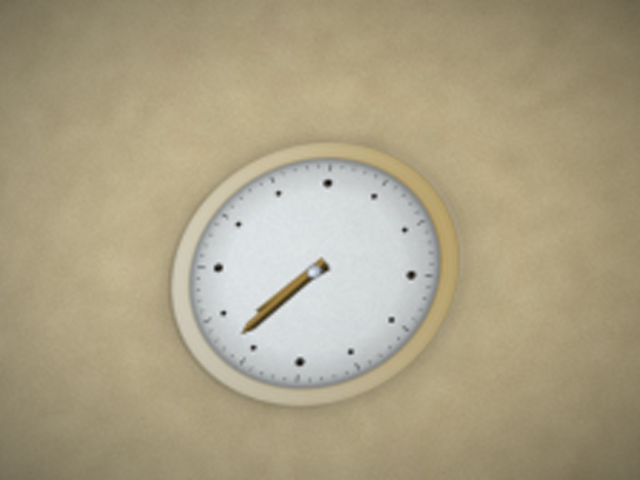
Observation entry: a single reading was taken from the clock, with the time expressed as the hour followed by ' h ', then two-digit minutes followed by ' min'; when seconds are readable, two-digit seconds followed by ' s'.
7 h 37 min
